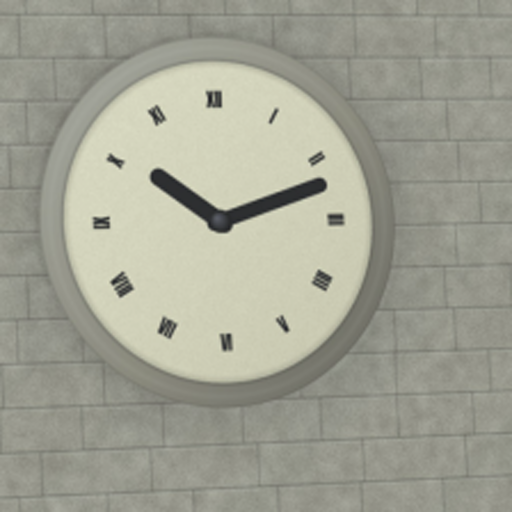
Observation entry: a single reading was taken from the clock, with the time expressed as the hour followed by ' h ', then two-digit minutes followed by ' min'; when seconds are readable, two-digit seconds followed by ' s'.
10 h 12 min
